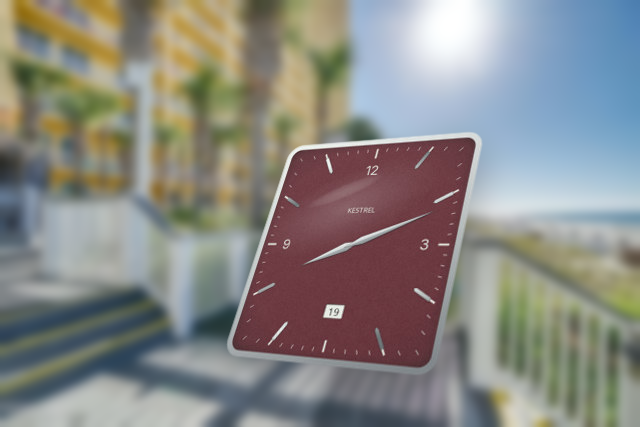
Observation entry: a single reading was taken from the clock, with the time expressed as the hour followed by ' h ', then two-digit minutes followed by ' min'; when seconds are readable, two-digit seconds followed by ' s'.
8 h 11 min
